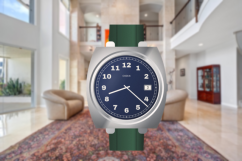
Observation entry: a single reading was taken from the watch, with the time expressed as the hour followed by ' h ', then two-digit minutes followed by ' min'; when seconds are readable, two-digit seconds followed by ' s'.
8 h 22 min
